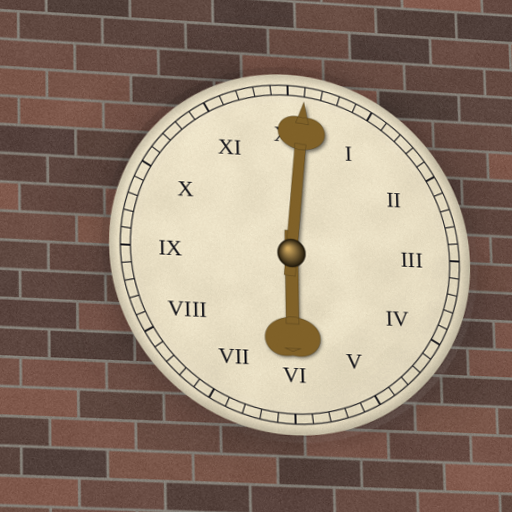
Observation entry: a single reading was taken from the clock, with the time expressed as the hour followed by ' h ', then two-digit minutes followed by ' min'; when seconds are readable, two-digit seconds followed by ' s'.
6 h 01 min
